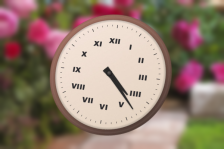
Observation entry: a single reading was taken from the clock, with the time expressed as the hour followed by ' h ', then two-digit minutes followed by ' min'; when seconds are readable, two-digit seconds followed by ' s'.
4 h 23 min
